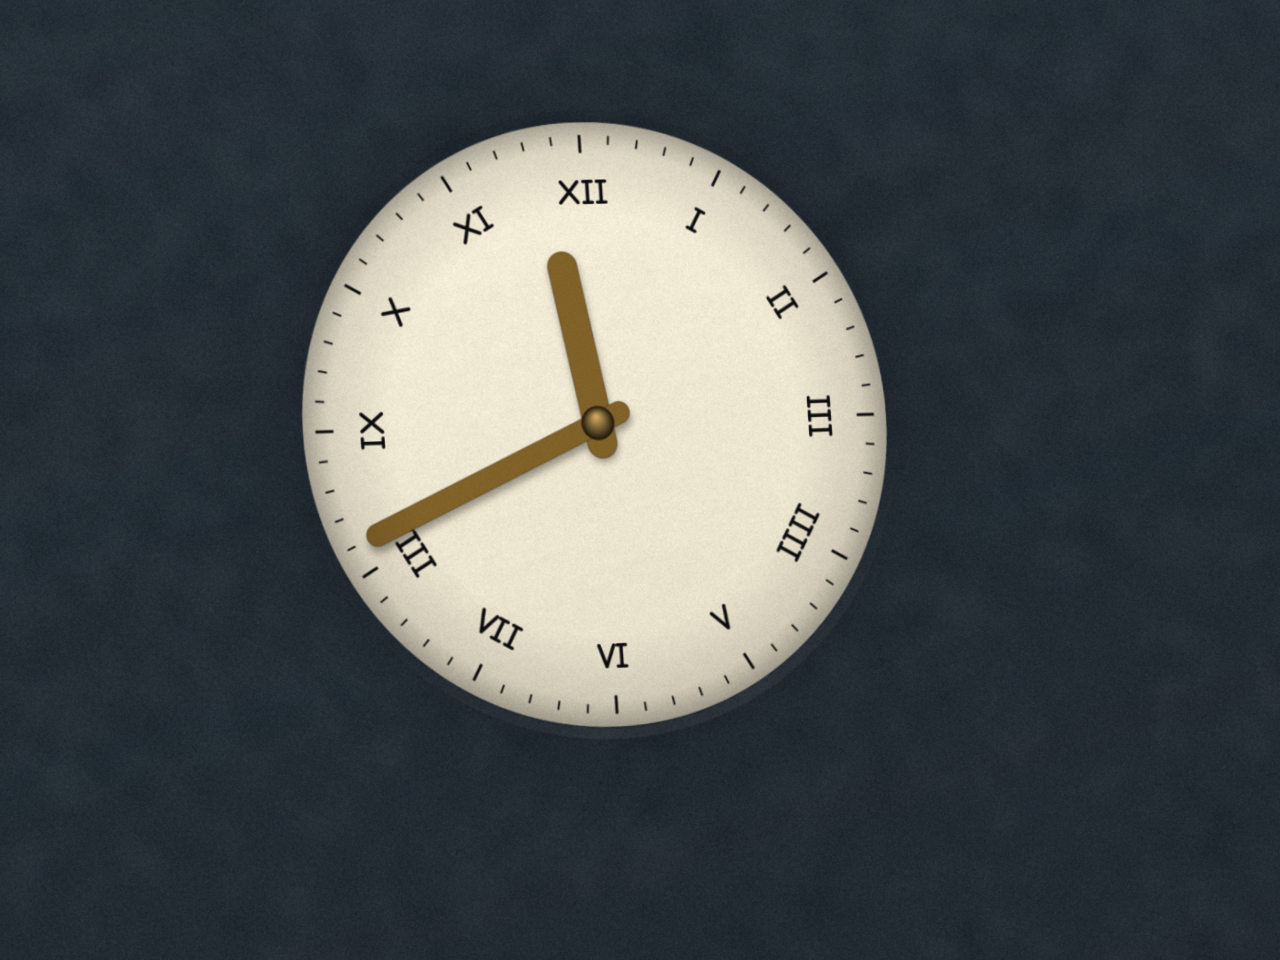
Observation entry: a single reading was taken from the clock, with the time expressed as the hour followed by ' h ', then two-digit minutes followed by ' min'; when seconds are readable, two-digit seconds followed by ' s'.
11 h 41 min
